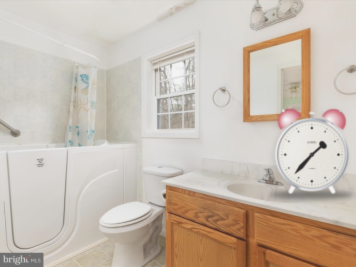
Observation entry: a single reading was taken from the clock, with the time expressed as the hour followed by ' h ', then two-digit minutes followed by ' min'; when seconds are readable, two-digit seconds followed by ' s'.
1 h 37 min
